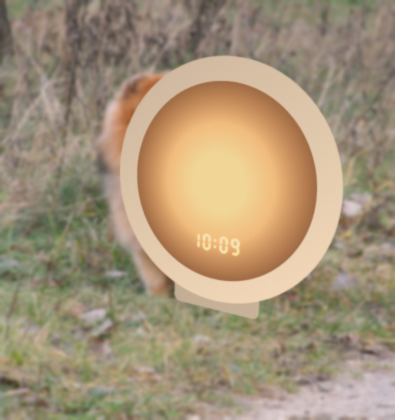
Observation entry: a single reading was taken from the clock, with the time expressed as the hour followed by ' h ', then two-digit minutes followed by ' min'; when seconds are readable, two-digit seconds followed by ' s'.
10 h 09 min
